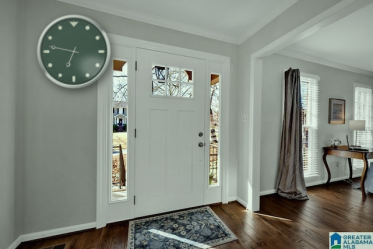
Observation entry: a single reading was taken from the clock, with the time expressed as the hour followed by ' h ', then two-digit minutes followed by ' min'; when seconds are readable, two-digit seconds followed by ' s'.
6 h 47 min
